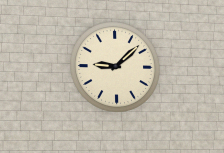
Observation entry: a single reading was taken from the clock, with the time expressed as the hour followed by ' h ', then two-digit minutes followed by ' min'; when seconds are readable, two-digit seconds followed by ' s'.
9 h 08 min
